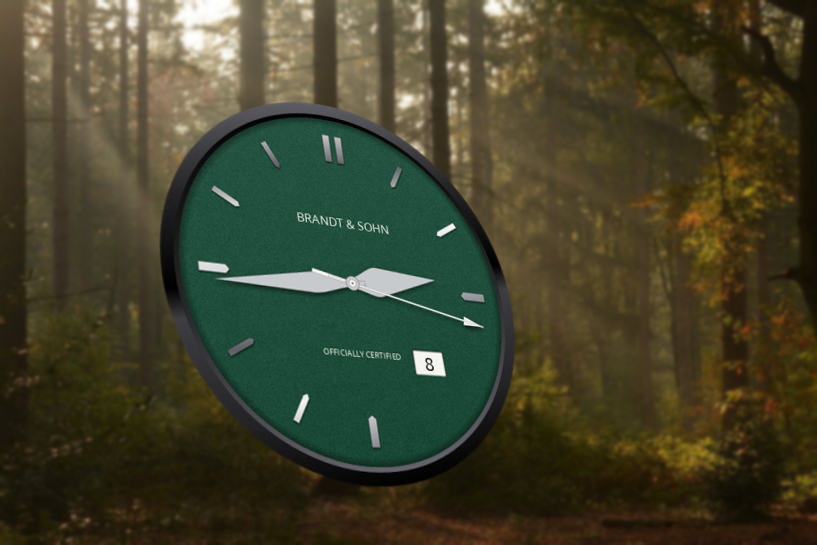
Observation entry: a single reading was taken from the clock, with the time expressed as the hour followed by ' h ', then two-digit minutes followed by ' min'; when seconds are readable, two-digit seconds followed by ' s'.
2 h 44 min 17 s
